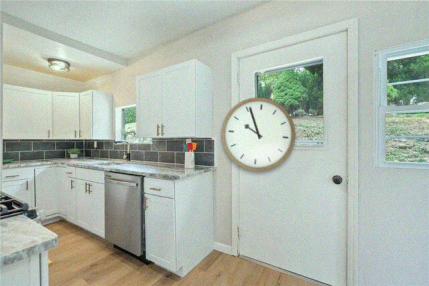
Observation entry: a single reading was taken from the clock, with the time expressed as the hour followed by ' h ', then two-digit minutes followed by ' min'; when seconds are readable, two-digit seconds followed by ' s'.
9 h 56 min
